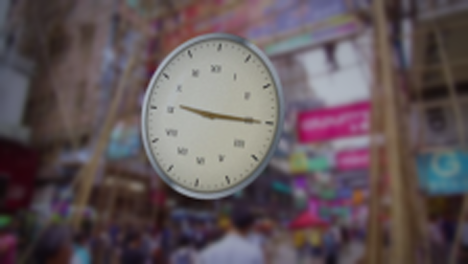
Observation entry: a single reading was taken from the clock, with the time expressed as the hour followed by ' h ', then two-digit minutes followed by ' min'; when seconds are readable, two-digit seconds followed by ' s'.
9 h 15 min
